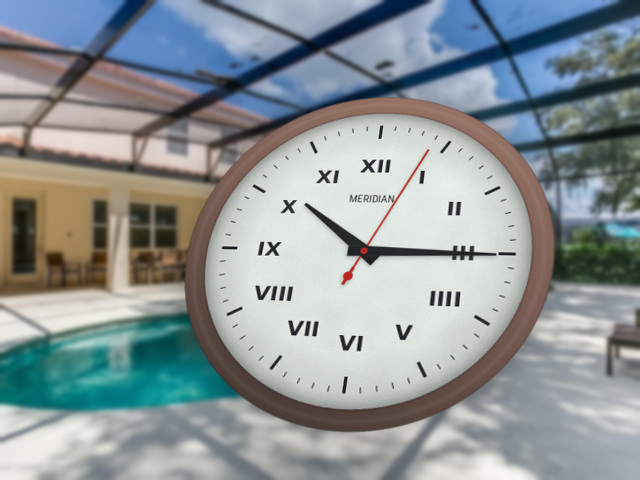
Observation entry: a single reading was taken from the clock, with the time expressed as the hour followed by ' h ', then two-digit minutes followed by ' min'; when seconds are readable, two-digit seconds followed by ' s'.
10 h 15 min 04 s
